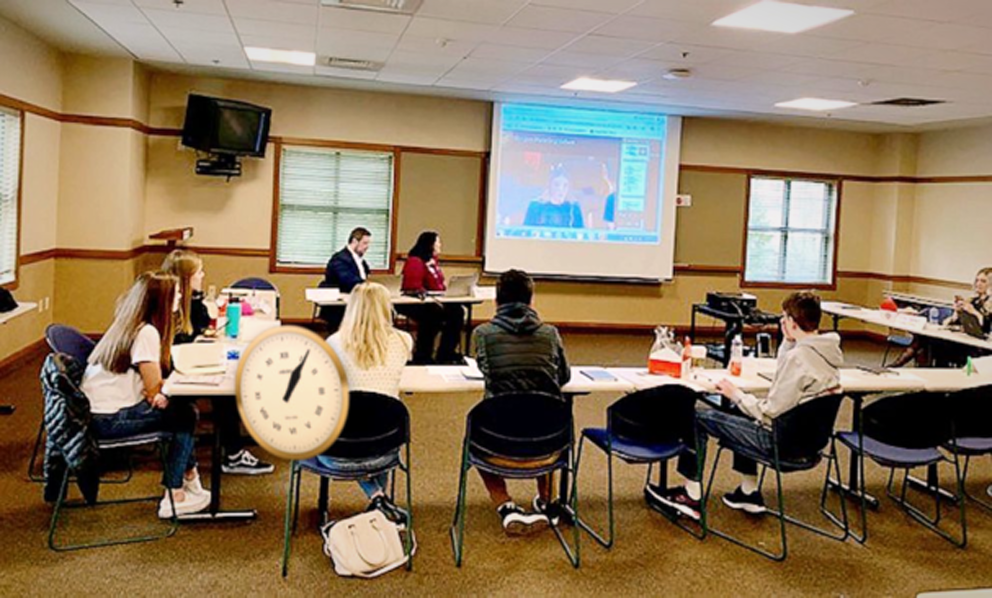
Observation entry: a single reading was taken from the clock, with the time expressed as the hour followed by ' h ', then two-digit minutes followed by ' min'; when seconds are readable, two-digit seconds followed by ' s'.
1 h 06 min
